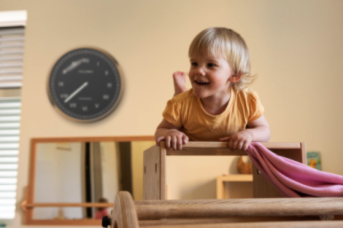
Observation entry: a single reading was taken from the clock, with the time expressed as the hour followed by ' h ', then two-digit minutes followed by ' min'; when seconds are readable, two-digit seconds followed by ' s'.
7 h 38 min
